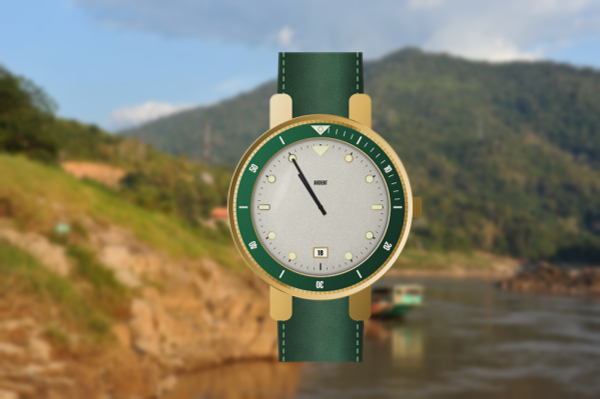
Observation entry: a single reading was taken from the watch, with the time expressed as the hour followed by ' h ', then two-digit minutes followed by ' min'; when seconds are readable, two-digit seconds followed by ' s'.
10 h 55 min
